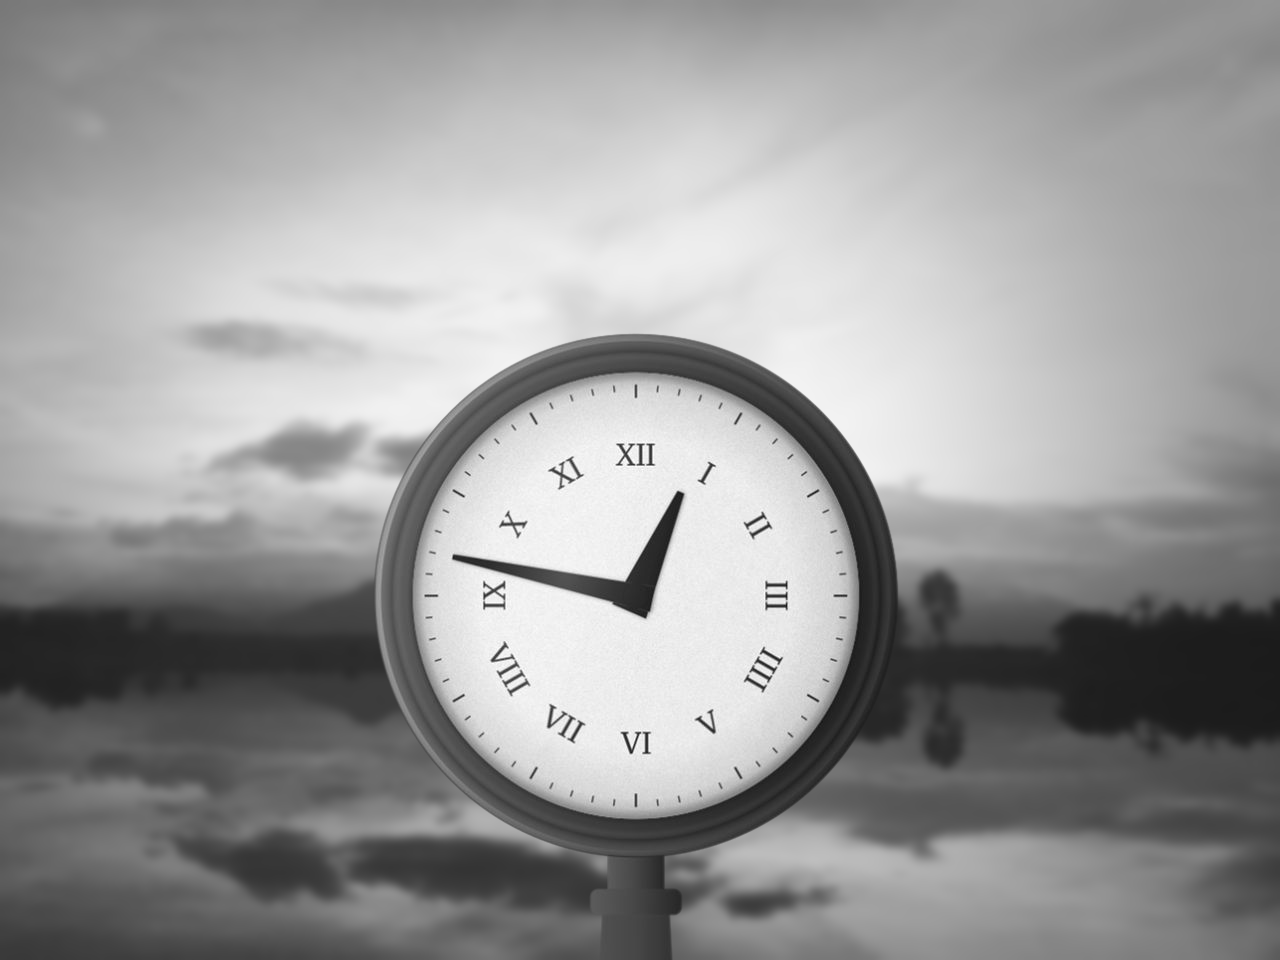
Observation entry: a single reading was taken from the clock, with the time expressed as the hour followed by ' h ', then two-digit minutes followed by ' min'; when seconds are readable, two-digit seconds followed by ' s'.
12 h 47 min
